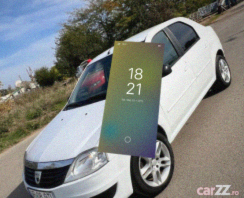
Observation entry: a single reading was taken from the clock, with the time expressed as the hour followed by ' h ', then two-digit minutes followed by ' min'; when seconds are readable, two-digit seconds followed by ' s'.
18 h 21 min
